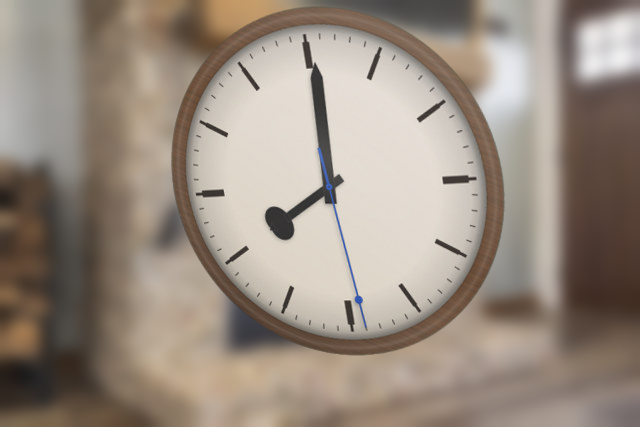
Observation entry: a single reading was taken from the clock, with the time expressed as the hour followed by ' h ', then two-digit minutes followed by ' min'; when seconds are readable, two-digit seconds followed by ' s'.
8 h 00 min 29 s
